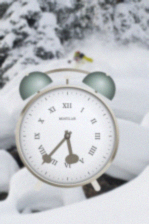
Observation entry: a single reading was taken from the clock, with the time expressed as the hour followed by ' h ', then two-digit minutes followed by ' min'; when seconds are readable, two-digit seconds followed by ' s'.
5 h 37 min
